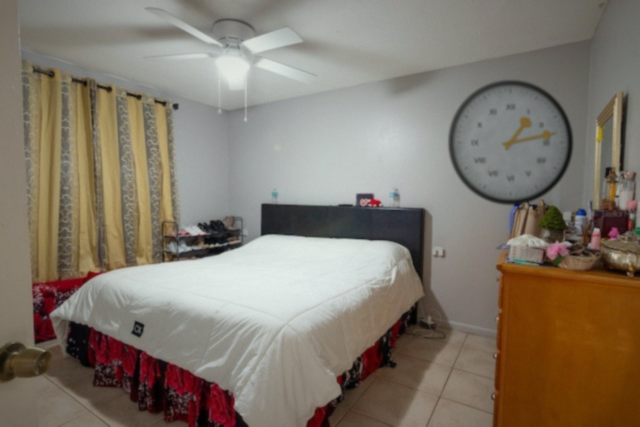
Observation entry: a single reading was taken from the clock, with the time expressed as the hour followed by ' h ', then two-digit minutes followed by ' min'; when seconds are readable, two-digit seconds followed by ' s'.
1 h 13 min
